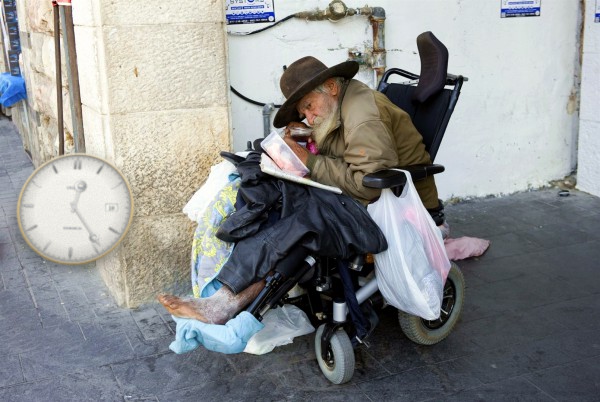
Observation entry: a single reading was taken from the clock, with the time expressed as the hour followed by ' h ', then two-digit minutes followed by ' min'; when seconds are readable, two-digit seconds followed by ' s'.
12 h 24 min
